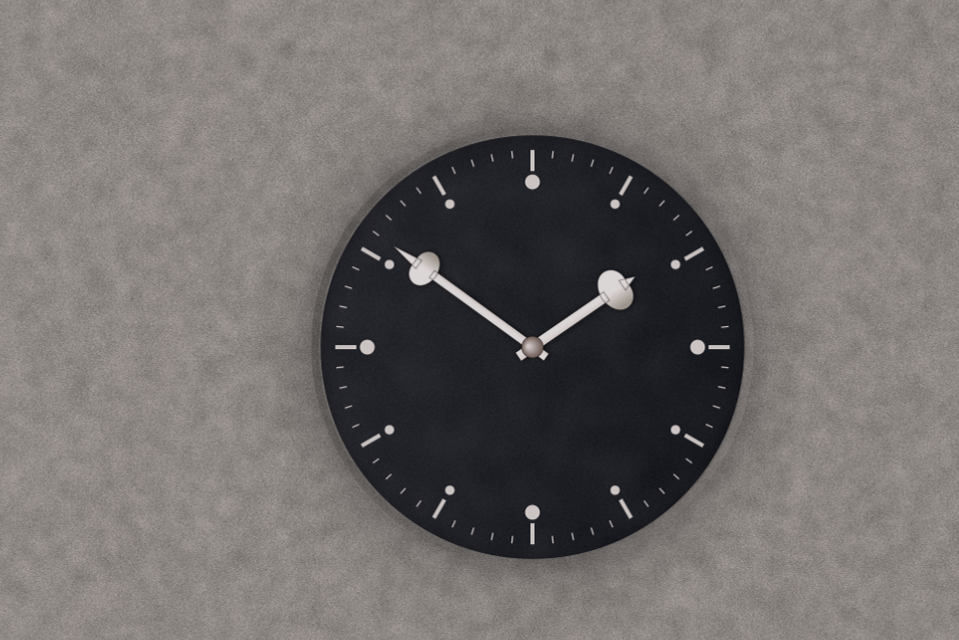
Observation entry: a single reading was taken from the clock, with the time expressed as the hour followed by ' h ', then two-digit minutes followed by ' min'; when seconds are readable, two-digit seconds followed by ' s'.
1 h 51 min
